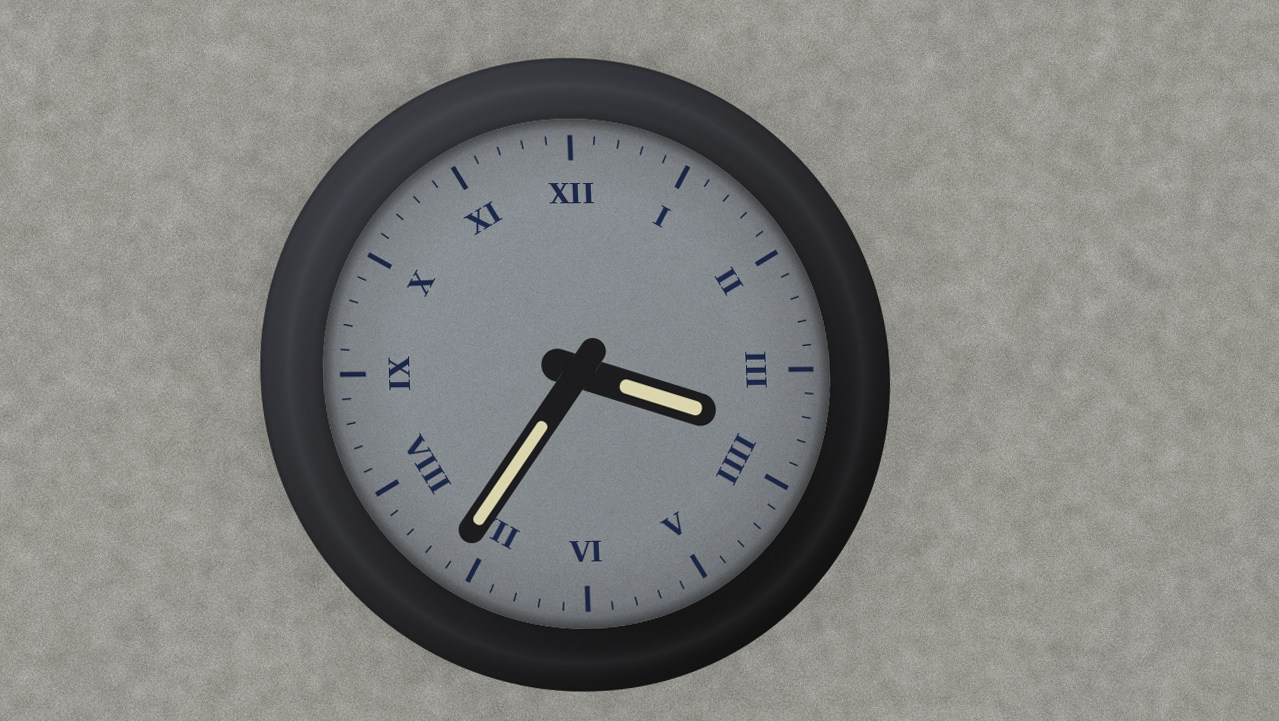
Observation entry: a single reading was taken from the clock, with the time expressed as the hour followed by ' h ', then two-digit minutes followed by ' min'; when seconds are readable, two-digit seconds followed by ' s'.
3 h 36 min
